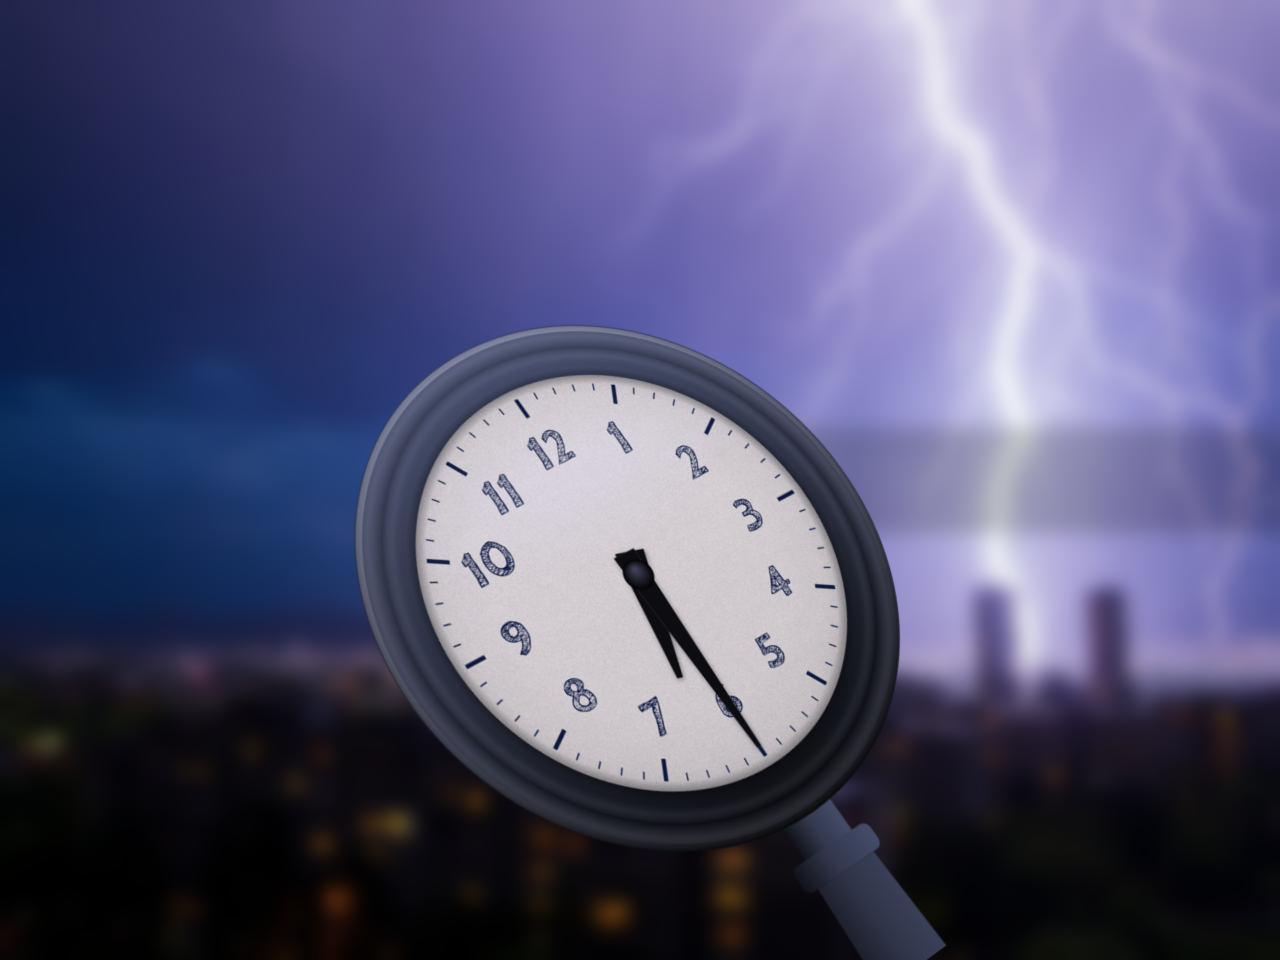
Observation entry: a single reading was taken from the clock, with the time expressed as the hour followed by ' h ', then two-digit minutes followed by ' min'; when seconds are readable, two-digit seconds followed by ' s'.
6 h 30 min
